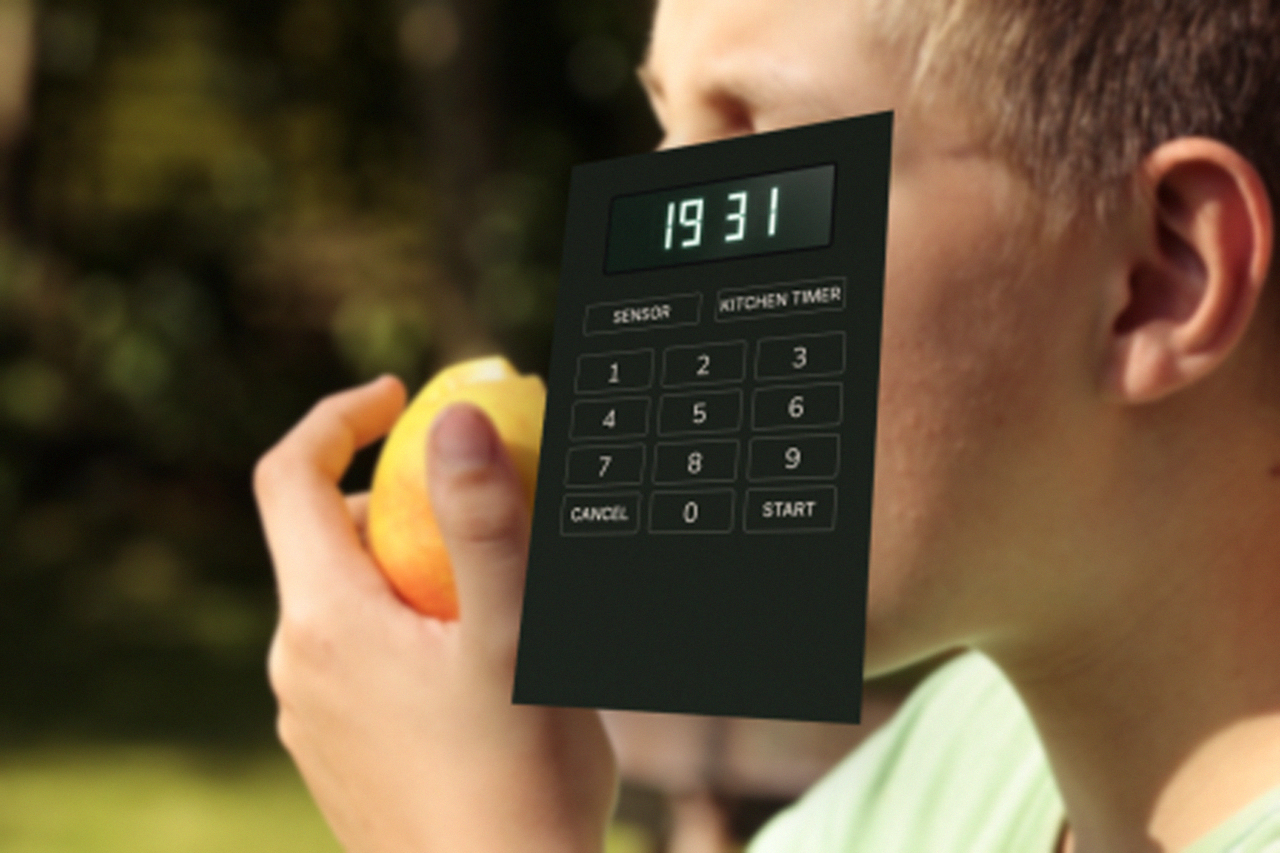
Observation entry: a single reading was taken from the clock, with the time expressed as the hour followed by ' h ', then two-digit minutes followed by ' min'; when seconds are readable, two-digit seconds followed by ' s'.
19 h 31 min
